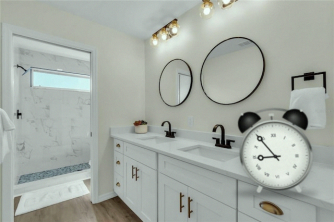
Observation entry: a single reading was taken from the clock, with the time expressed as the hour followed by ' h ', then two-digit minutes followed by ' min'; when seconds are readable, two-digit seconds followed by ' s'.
8 h 54 min
